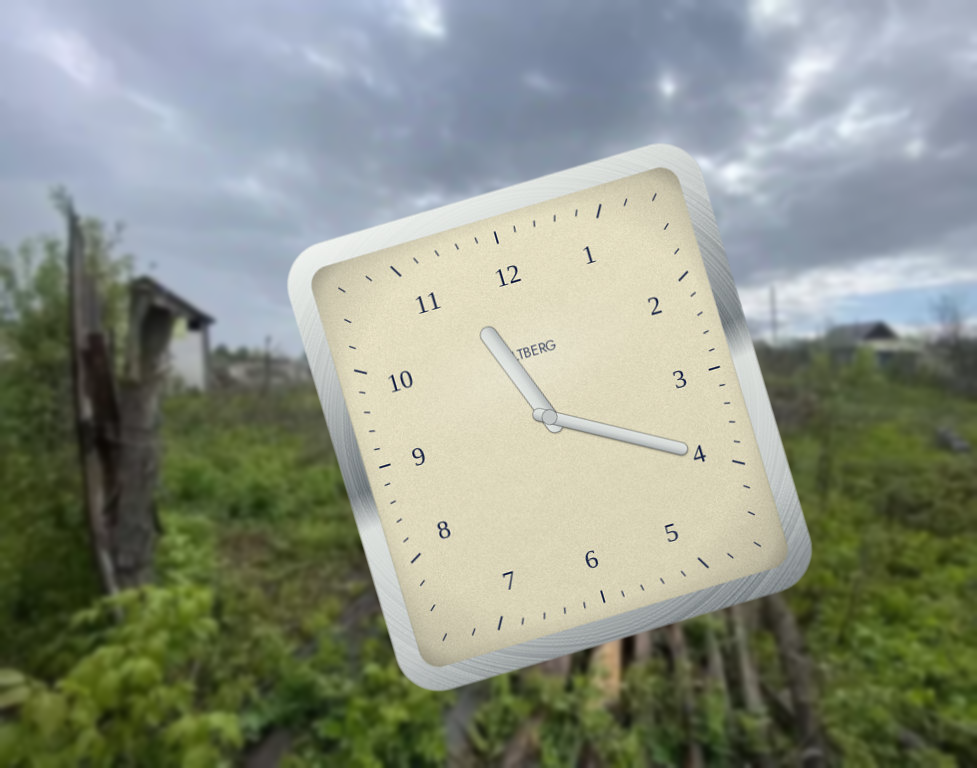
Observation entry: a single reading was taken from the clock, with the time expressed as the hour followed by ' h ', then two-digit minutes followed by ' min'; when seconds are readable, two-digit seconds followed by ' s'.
11 h 20 min
